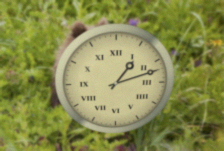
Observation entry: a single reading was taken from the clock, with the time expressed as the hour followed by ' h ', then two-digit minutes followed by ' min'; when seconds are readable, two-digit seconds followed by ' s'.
1 h 12 min
